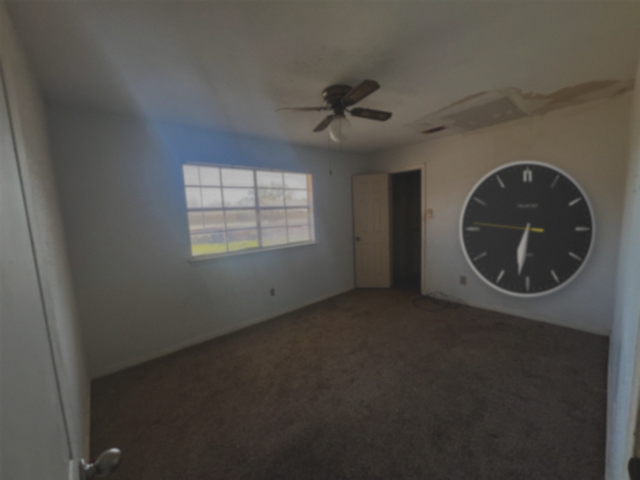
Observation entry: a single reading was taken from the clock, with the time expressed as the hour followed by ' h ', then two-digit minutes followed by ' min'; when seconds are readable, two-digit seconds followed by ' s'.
6 h 31 min 46 s
